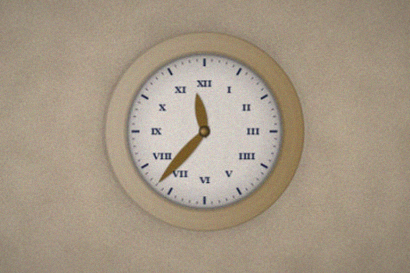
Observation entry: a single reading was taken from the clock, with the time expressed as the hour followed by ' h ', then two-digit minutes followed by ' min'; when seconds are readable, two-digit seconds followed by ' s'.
11 h 37 min
